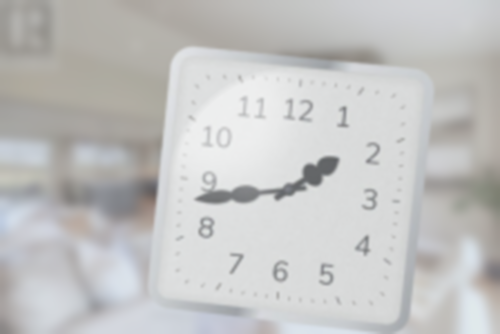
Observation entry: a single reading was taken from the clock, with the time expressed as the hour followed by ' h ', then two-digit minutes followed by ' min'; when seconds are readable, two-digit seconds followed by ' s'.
1 h 43 min
